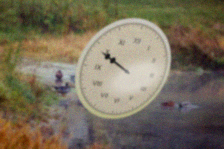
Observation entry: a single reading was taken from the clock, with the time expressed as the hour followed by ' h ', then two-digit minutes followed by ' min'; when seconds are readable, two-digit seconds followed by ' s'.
9 h 49 min
